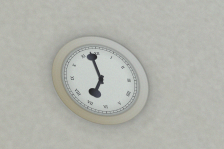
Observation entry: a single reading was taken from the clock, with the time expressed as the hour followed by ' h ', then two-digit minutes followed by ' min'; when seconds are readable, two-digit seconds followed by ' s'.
6 h 58 min
